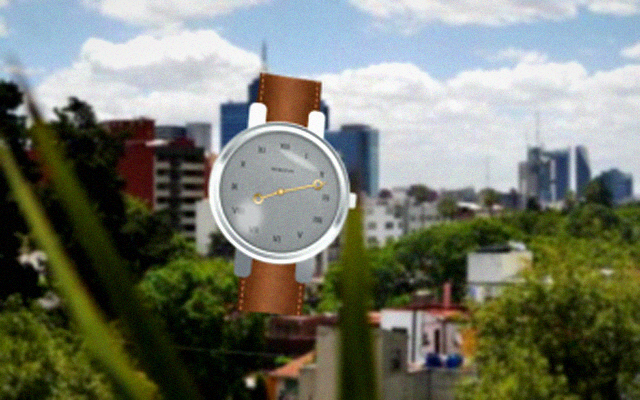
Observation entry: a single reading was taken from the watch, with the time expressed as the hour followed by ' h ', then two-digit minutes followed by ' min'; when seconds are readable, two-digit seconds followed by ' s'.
8 h 12 min
